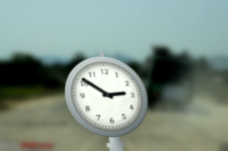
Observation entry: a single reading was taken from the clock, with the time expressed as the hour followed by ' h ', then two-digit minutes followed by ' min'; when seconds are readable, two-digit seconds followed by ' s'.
2 h 51 min
